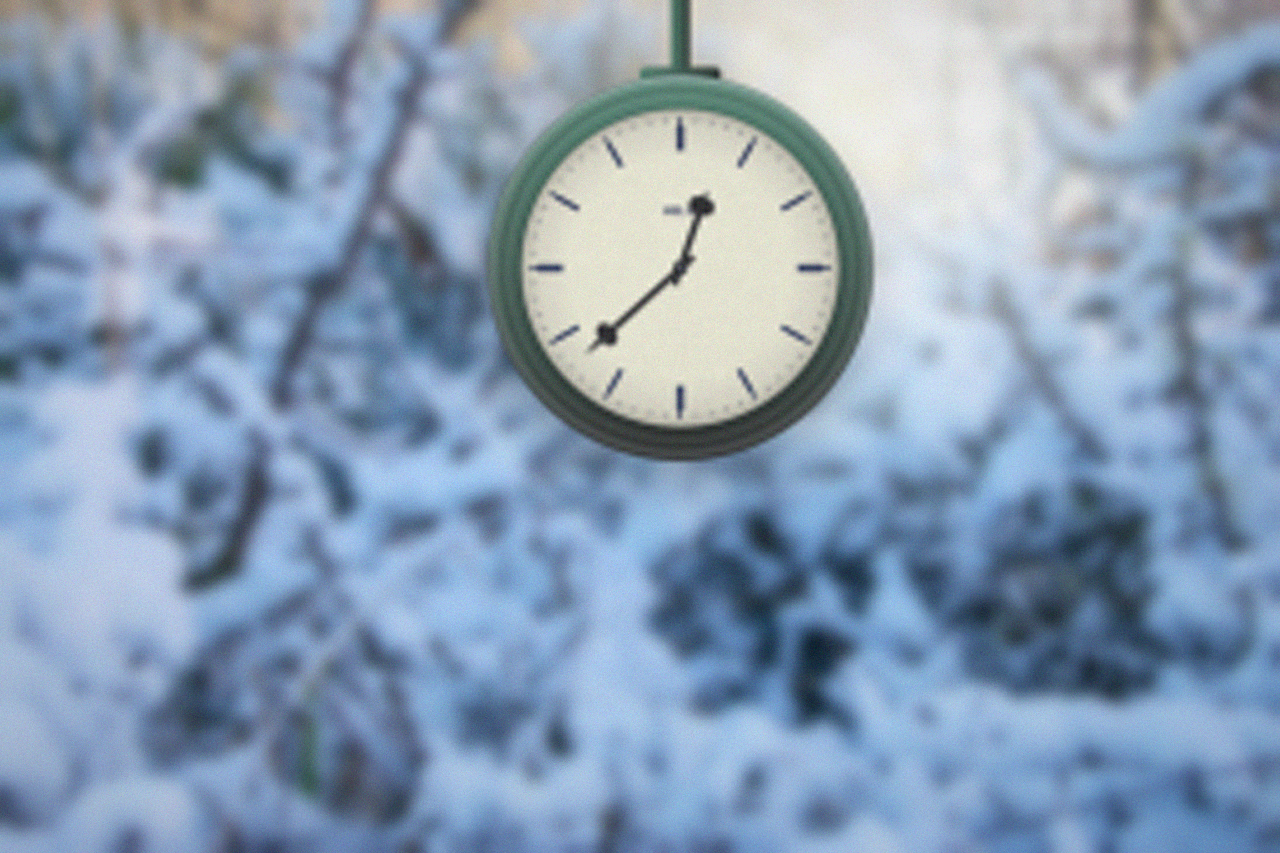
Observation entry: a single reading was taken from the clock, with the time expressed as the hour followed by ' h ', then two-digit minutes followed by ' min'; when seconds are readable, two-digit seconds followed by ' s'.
12 h 38 min
